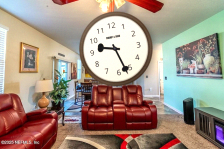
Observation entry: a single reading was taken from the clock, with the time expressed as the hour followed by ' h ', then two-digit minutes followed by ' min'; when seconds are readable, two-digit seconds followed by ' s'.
9 h 27 min
